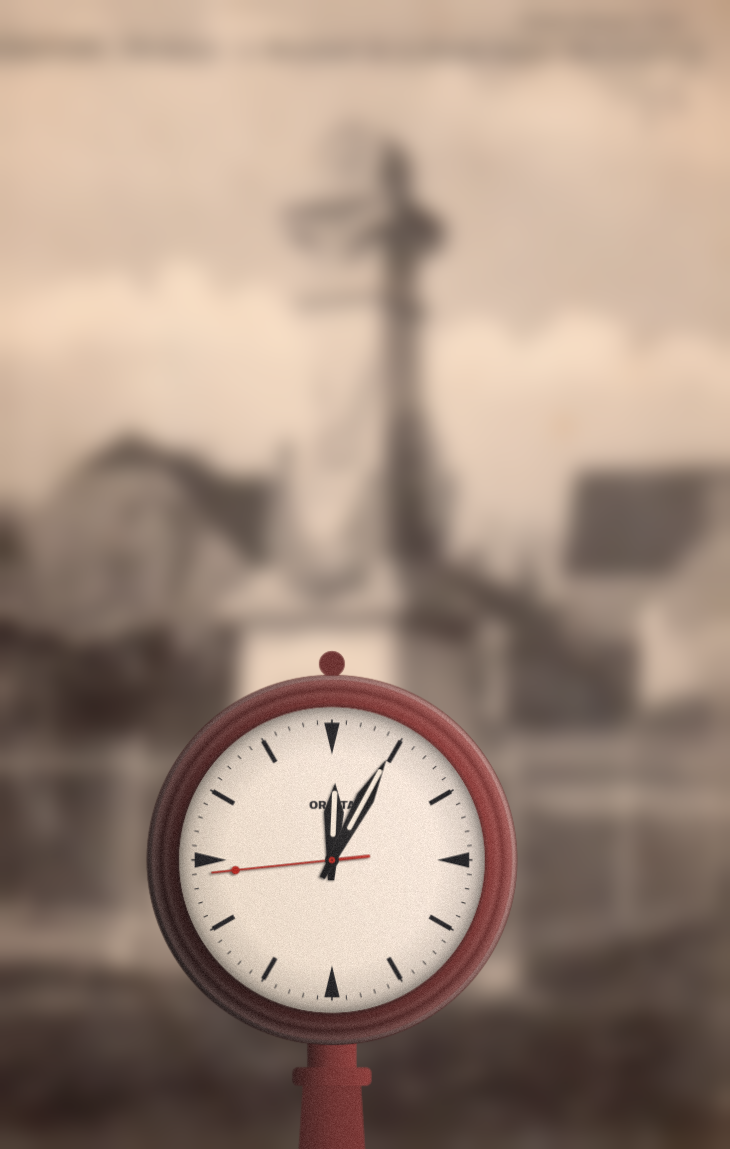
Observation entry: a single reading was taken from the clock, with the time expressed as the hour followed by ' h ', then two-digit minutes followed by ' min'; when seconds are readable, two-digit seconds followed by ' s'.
12 h 04 min 44 s
